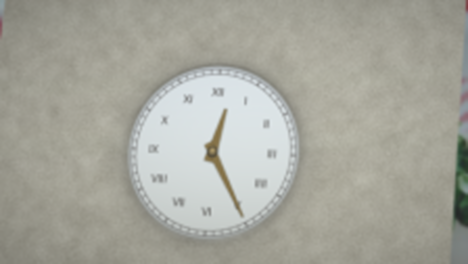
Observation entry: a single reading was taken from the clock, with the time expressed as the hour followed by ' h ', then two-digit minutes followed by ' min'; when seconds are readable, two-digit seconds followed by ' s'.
12 h 25 min
